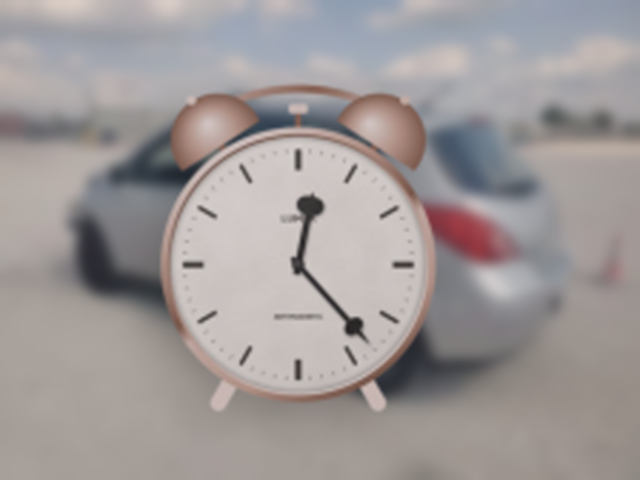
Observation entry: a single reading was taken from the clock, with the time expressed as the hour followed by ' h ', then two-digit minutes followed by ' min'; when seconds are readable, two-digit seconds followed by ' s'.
12 h 23 min
